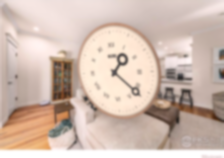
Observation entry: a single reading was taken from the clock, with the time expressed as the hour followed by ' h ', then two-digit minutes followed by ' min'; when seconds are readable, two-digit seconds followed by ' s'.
1 h 22 min
